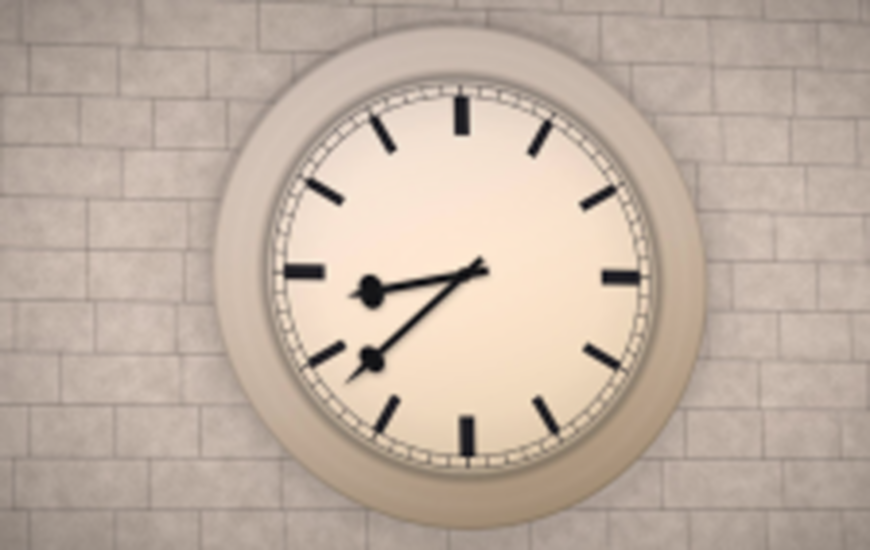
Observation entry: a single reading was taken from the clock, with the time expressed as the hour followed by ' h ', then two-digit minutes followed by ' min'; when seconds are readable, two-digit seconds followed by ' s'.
8 h 38 min
